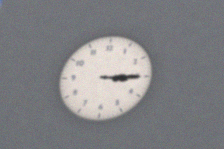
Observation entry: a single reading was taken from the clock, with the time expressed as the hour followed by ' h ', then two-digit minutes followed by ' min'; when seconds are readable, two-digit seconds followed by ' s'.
3 h 15 min
